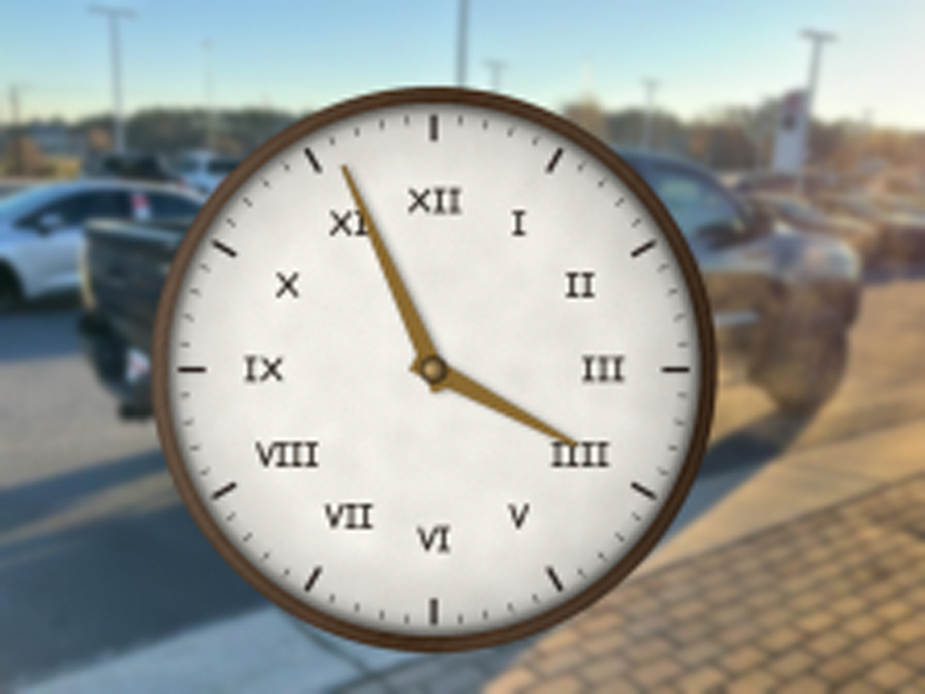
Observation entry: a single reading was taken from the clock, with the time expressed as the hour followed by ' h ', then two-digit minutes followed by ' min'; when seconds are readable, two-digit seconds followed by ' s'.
3 h 56 min
